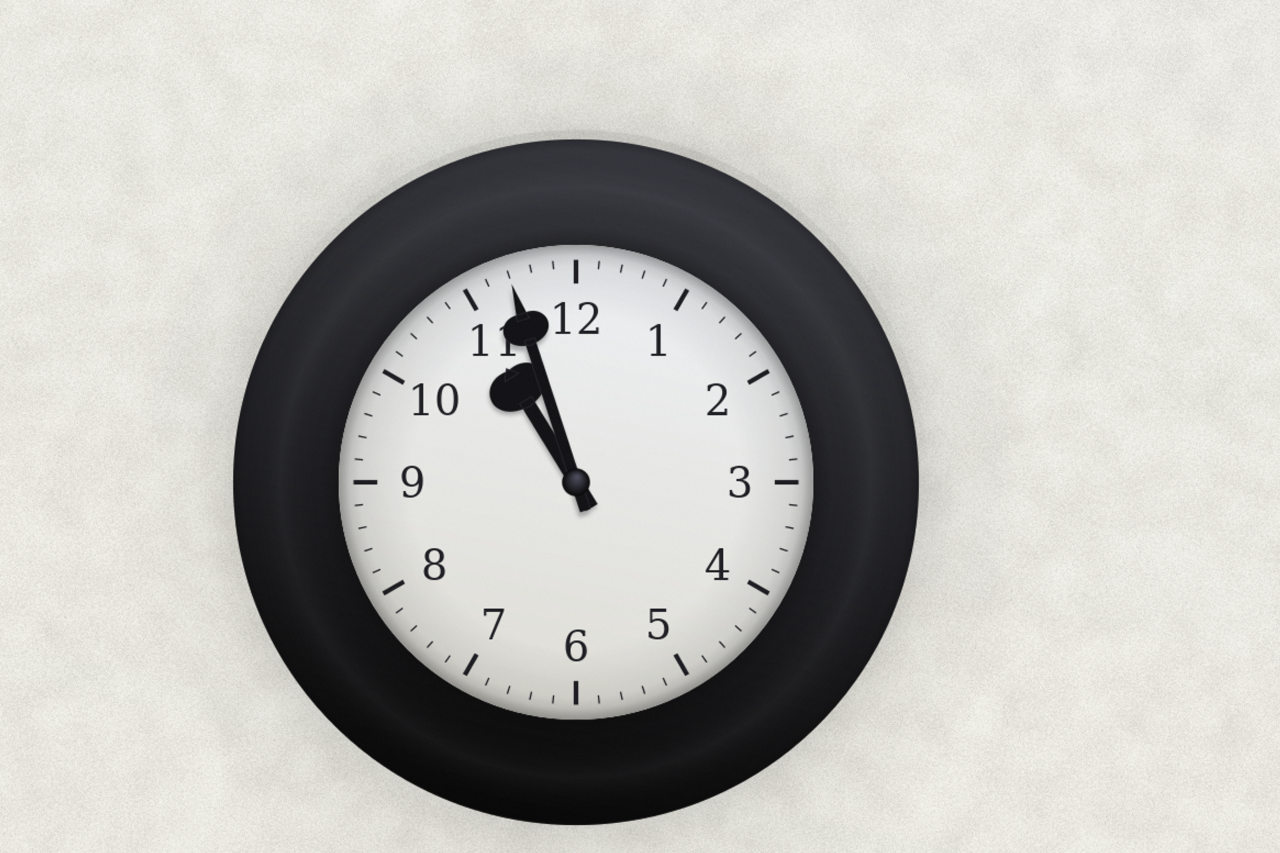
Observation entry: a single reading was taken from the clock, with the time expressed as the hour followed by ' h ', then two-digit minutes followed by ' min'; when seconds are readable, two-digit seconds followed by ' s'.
10 h 57 min
